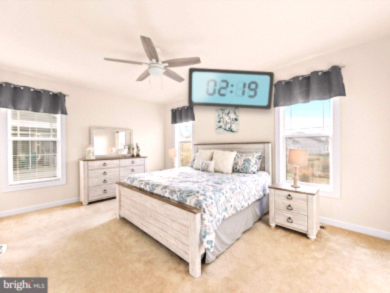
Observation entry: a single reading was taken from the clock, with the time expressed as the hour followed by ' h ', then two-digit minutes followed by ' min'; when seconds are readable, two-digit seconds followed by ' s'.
2 h 19 min
